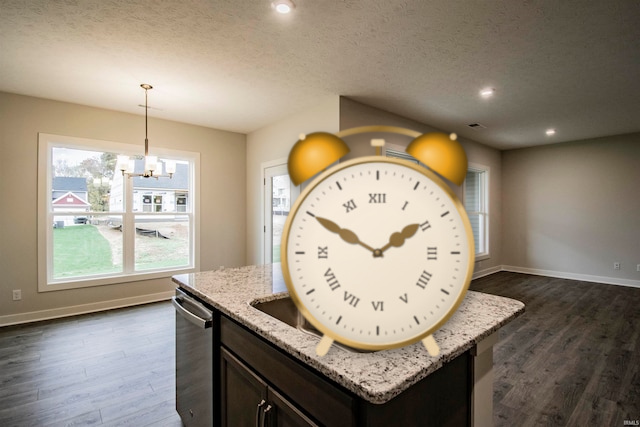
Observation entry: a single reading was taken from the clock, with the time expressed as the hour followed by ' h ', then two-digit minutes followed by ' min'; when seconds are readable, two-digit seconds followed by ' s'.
1 h 50 min
